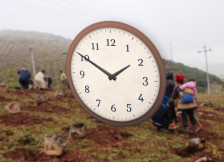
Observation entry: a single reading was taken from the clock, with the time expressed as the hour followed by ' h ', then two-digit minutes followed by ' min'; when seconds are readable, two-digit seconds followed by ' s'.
1 h 50 min
